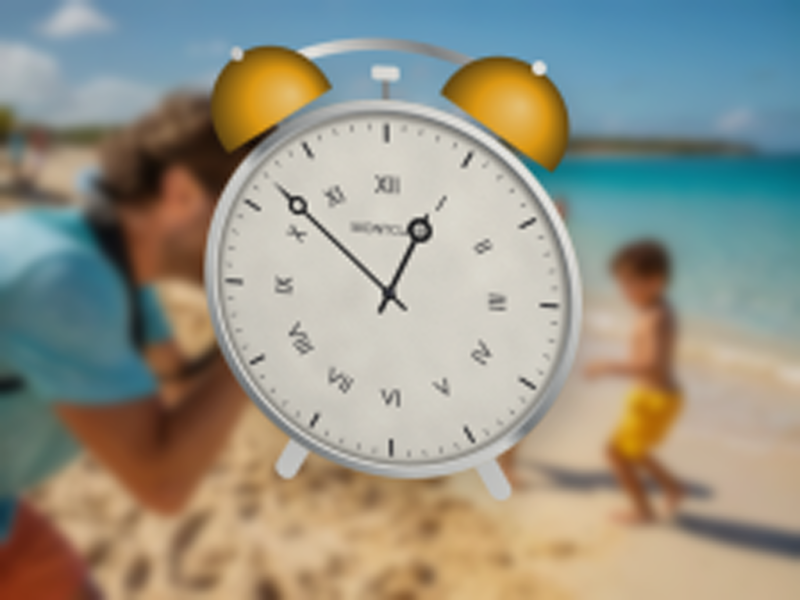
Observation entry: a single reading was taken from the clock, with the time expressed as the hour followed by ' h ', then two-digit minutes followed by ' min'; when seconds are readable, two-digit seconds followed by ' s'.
12 h 52 min
